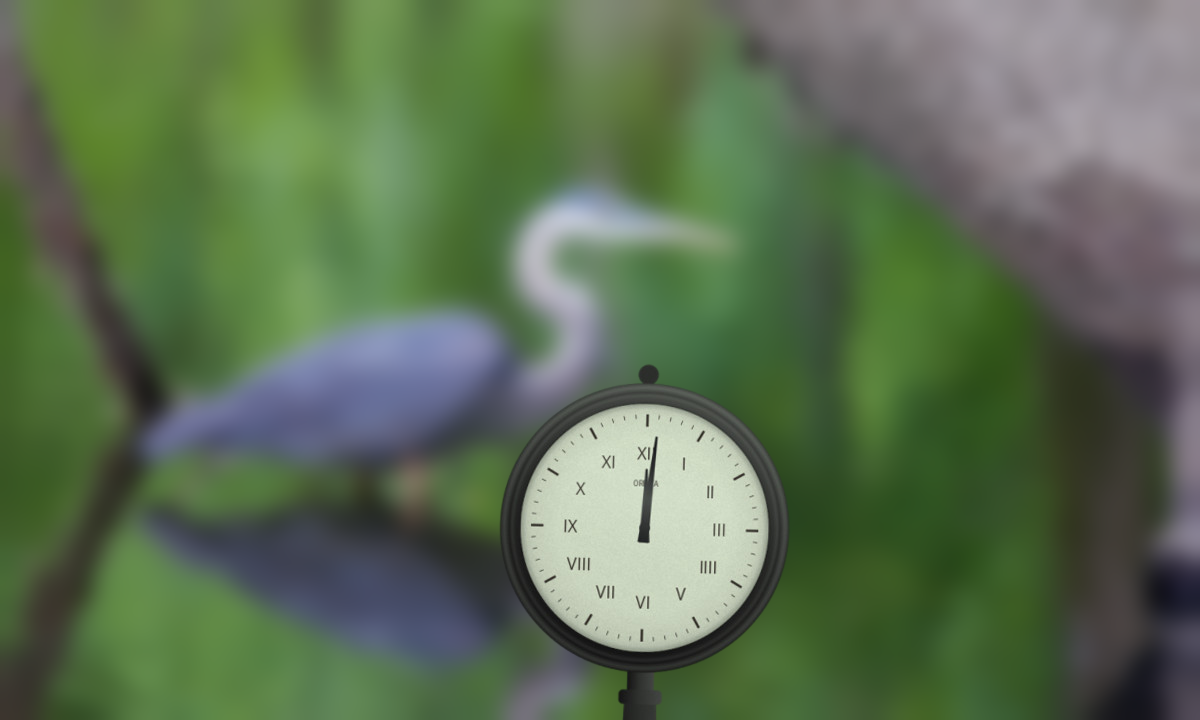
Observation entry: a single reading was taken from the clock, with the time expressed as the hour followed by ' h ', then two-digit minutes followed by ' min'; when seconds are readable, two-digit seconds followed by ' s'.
12 h 01 min
